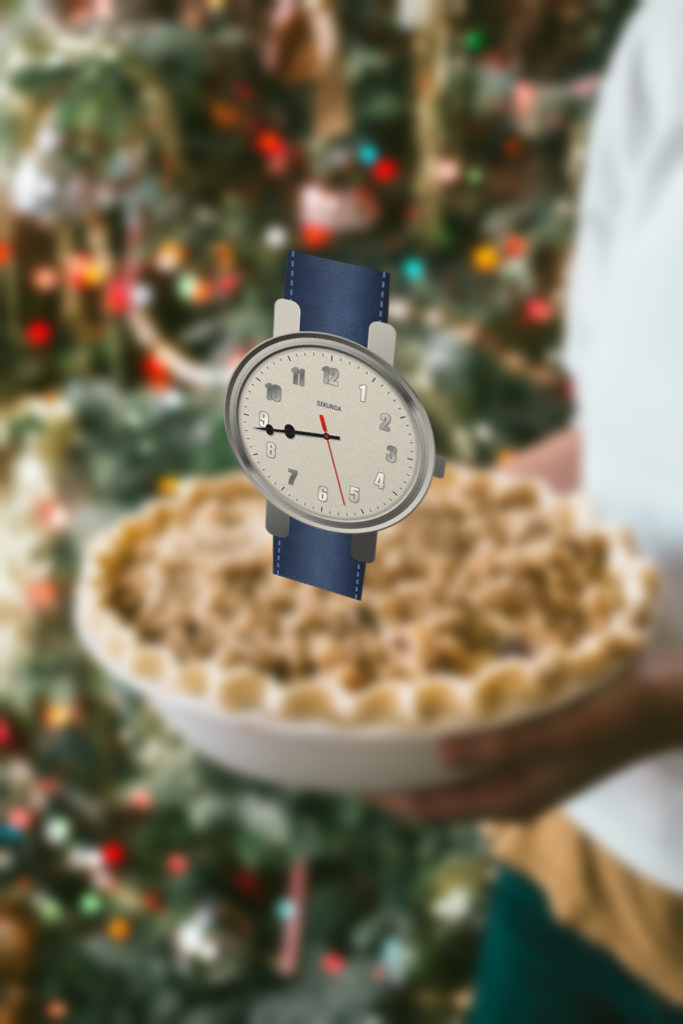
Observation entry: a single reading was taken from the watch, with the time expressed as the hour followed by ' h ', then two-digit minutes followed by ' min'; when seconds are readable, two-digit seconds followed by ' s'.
8 h 43 min 27 s
